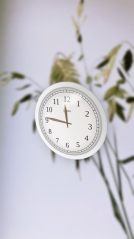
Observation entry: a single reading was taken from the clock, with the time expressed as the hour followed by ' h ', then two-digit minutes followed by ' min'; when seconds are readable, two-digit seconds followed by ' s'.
11 h 46 min
